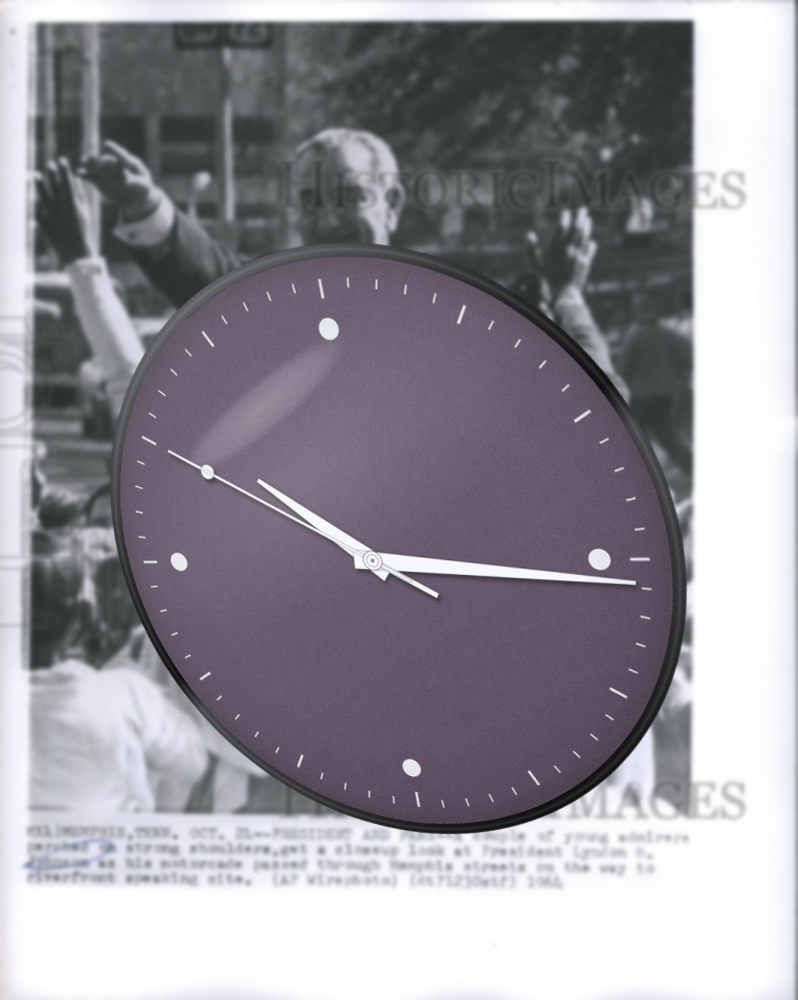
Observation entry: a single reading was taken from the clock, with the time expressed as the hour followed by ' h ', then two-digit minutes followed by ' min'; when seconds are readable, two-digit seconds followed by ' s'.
10 h 15 min 50 s
